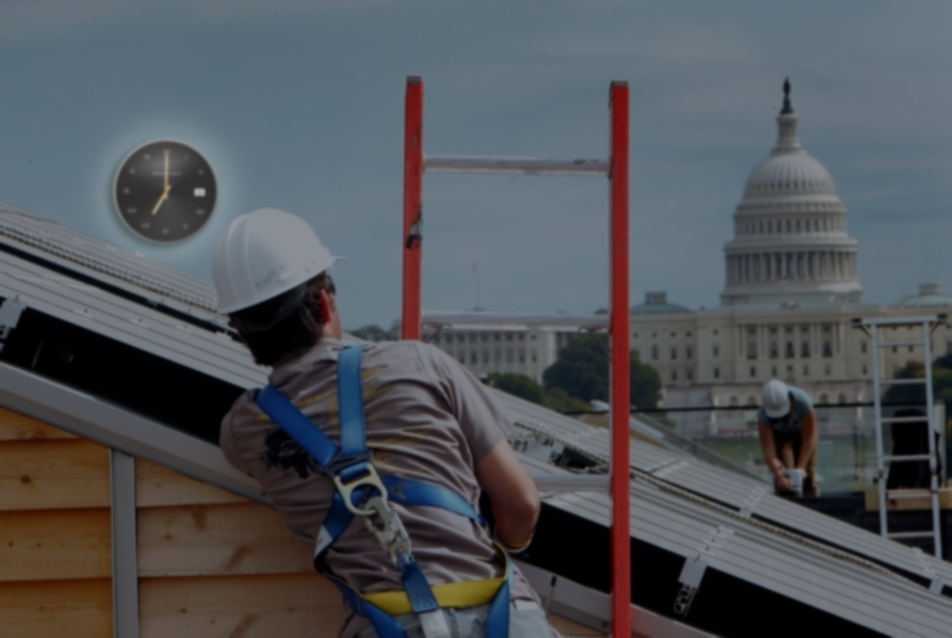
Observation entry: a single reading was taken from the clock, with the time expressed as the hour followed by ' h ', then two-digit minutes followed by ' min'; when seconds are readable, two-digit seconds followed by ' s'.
7 h 00 min
